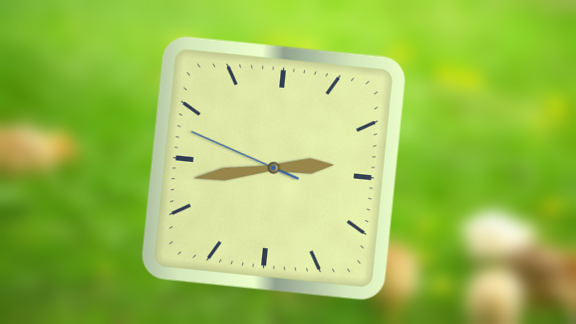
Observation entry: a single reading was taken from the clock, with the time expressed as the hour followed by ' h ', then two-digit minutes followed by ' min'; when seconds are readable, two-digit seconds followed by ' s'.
2 h 42 min 48 s
